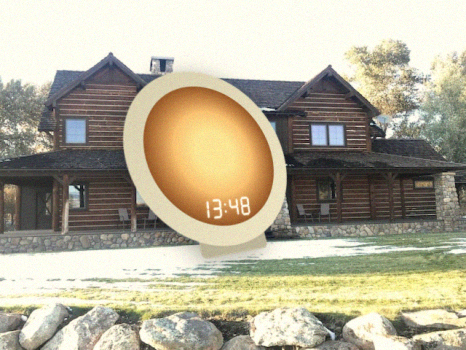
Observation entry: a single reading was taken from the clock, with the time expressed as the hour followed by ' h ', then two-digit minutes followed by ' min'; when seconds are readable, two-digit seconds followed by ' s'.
13 h 48 min
